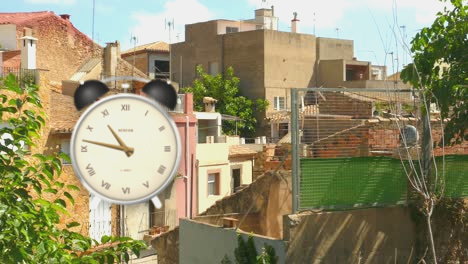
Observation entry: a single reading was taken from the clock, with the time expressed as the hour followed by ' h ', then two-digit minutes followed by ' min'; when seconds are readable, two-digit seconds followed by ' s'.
10 h 47 min
